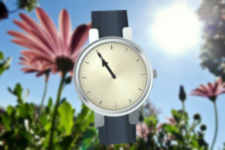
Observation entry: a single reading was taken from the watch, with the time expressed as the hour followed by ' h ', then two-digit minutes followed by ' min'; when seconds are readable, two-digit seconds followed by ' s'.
10 h 55 min
